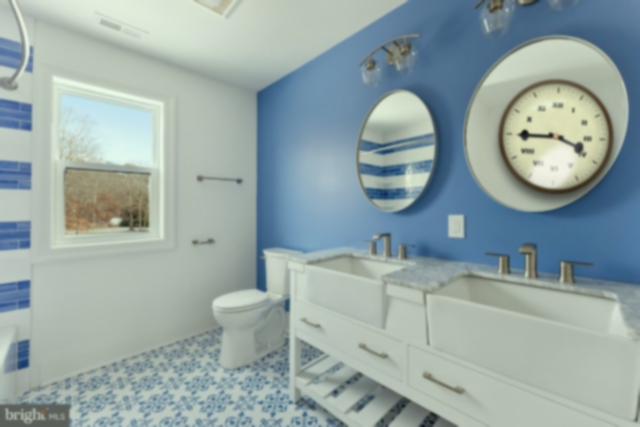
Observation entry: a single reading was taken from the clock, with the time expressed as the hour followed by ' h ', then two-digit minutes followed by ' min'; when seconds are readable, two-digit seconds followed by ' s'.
3 h 45 min
